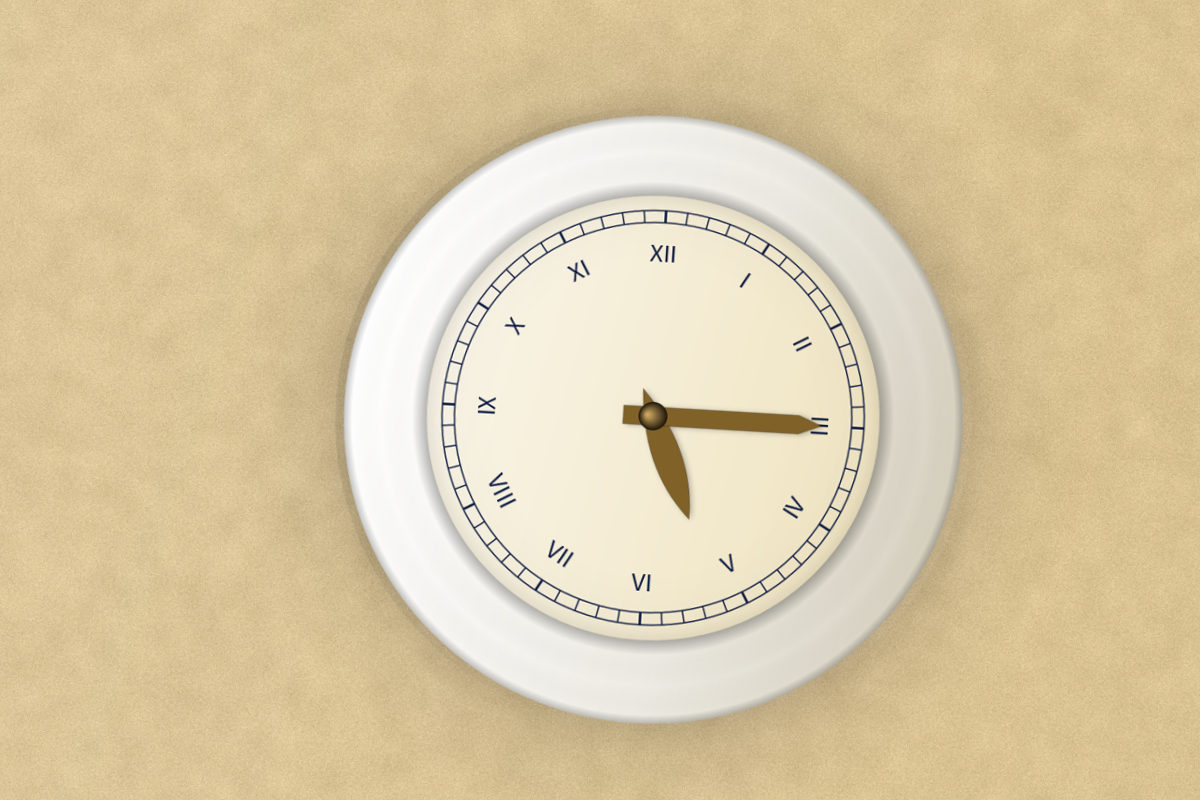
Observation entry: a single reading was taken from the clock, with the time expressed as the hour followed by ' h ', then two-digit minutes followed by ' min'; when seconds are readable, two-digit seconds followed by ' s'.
5 h 15 min
